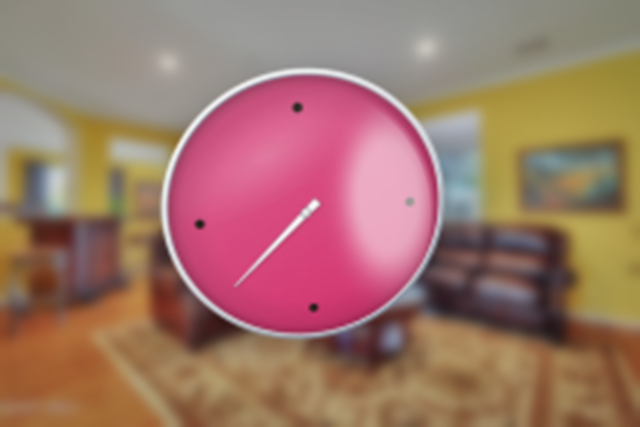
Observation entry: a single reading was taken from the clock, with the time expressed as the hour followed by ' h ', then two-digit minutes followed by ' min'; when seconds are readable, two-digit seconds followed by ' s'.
7 h 38 min
